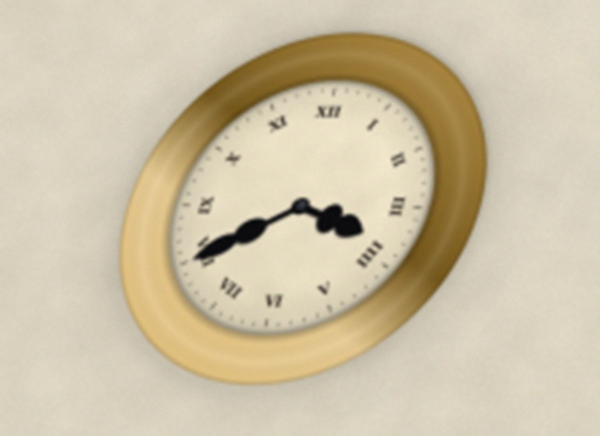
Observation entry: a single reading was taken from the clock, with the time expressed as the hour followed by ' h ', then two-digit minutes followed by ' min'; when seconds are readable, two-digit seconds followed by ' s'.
3 h 40 min
